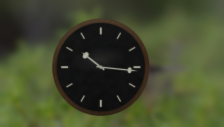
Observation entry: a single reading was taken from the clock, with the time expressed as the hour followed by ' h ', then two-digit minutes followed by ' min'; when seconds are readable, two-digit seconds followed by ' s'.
10 h 16 min
